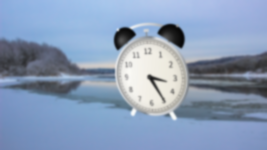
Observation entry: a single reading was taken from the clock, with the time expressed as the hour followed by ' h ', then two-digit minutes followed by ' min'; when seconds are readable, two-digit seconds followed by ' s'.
3 h 25 min
